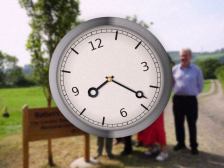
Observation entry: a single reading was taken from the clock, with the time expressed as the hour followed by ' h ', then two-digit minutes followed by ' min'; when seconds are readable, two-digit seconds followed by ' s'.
8 h 23 min
